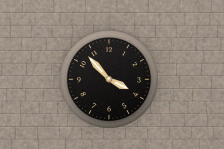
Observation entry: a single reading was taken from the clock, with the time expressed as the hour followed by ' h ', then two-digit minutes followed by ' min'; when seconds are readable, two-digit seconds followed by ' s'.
3 h 53 min
